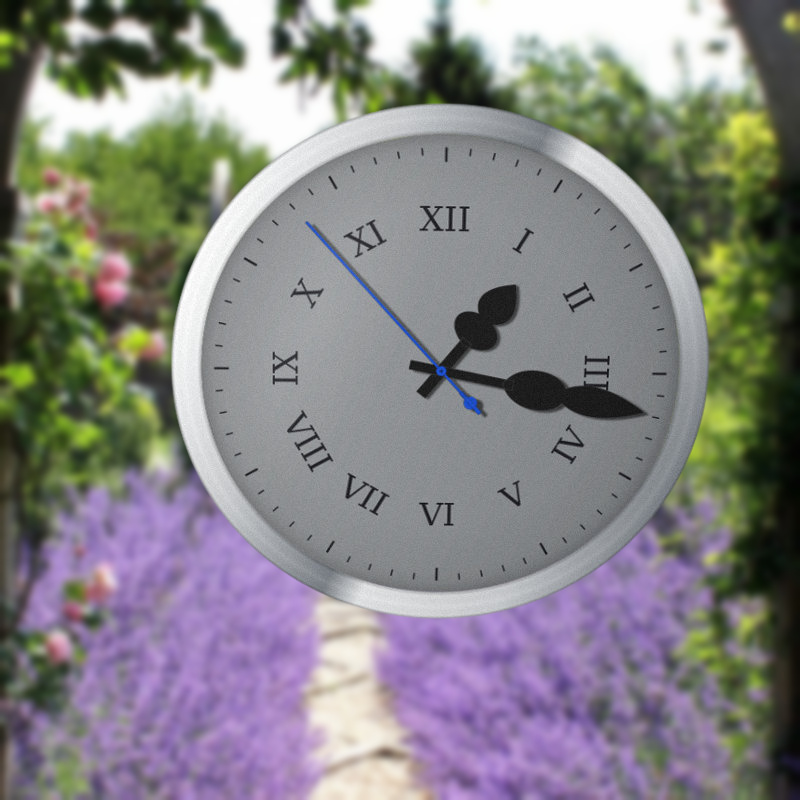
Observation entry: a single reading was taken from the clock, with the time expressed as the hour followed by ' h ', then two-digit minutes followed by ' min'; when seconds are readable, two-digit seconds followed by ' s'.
1 h 16 min 53 s
